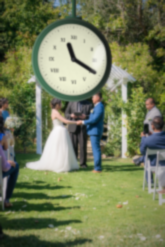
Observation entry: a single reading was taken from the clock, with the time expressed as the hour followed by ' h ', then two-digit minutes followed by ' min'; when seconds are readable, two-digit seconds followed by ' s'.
11 h 20 min
